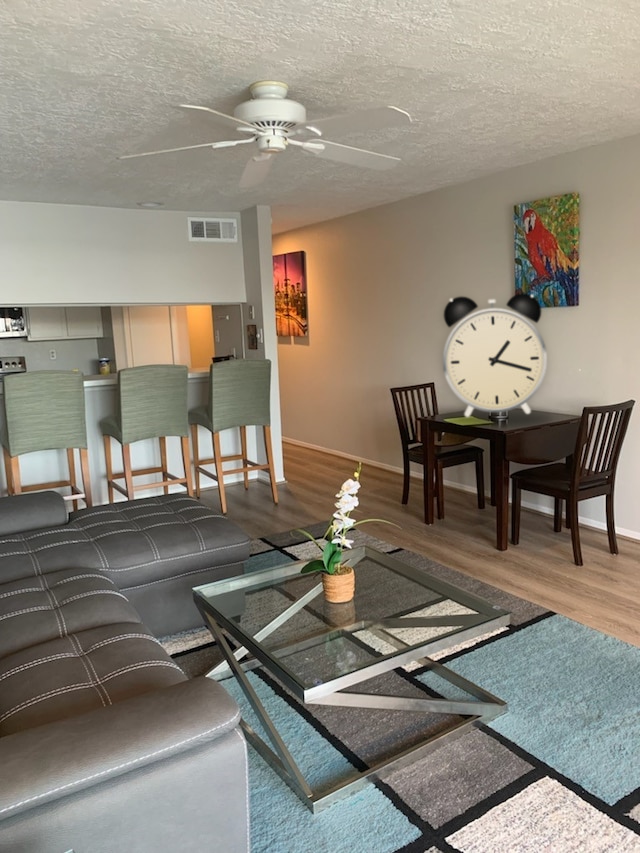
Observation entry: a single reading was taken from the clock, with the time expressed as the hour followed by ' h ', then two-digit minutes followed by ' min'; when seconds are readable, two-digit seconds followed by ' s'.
1 h 18 min
